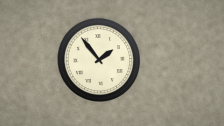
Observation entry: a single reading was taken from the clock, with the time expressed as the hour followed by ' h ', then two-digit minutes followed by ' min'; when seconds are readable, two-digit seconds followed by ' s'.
1 h 54 min
